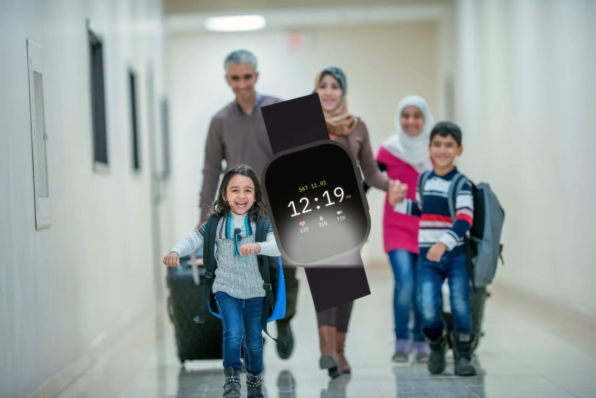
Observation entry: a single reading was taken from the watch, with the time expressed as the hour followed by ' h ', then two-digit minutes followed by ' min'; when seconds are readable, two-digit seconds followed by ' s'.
12 h 19 min
